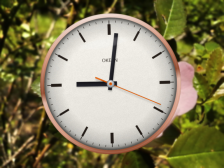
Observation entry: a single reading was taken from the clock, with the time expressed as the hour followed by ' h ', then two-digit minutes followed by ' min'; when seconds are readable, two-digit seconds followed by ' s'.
9 h 01 min 19 s
